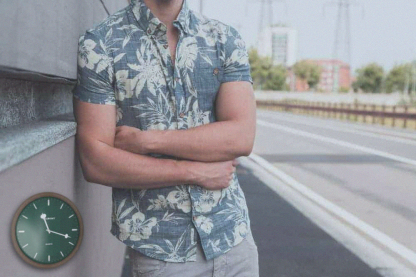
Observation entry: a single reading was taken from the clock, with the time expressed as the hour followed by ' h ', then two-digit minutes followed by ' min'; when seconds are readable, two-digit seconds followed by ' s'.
11 h 18 min
